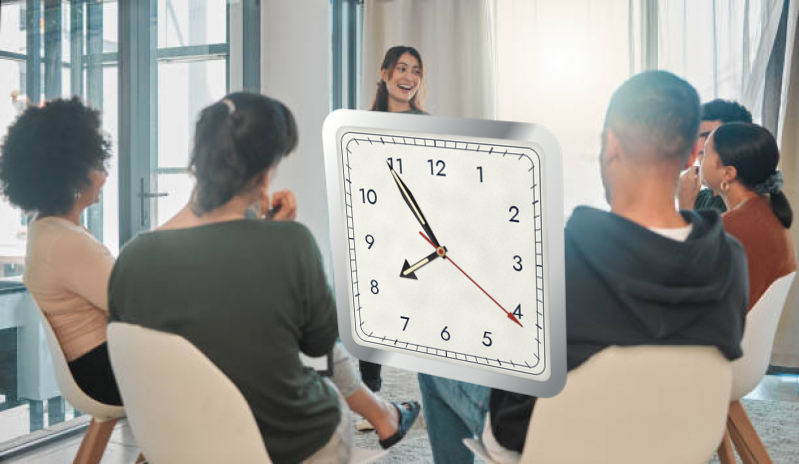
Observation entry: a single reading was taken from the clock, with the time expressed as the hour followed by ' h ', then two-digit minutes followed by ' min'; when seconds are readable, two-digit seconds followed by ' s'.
7 h 54 min 21 s
